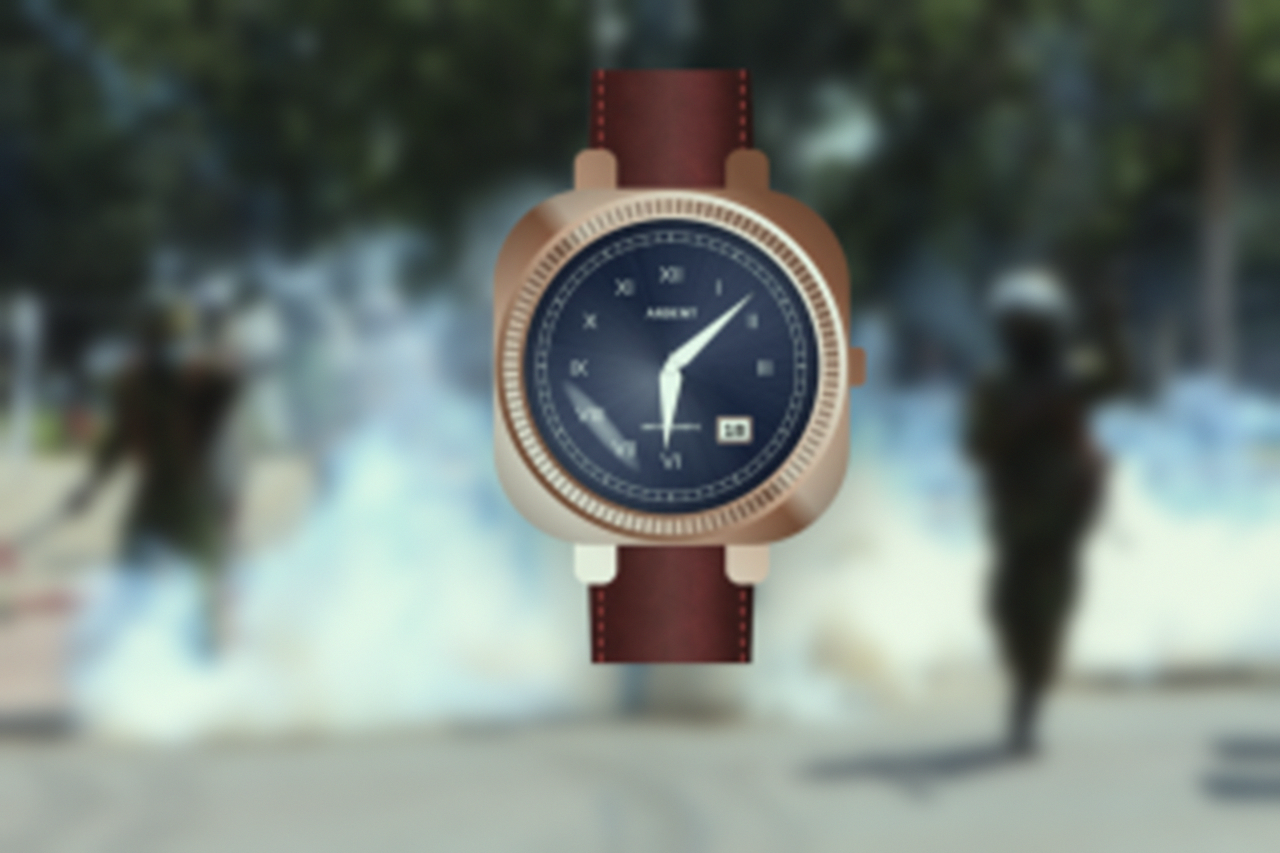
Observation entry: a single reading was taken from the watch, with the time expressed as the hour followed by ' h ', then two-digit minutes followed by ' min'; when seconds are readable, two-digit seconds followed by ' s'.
6 h 08 min
